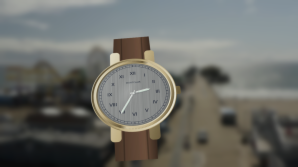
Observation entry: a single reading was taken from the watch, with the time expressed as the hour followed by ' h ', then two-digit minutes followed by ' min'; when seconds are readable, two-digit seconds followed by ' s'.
2 h 35 min
